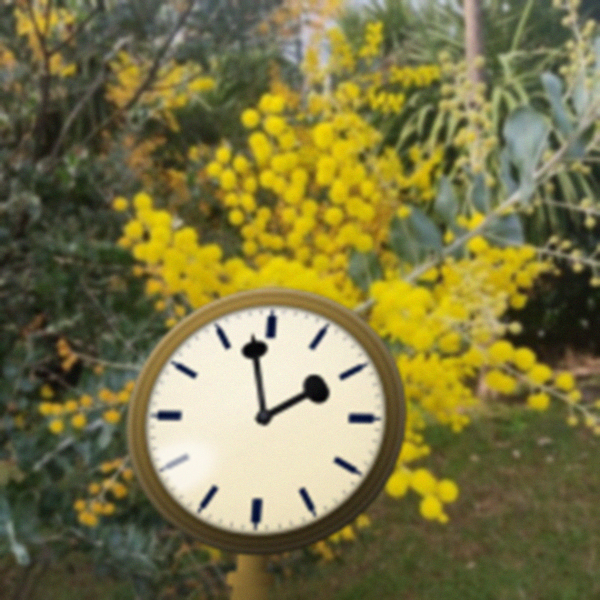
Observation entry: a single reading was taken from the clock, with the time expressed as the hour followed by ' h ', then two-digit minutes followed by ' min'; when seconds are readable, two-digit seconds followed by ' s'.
1 h 58 min
